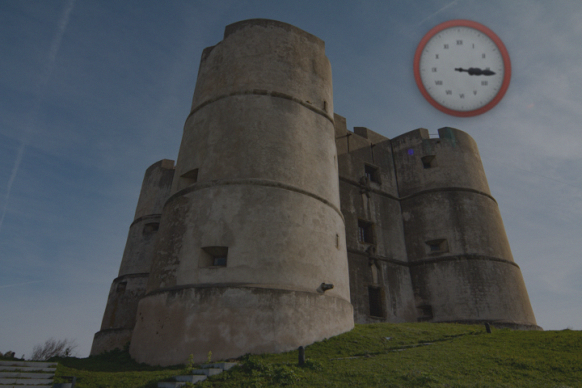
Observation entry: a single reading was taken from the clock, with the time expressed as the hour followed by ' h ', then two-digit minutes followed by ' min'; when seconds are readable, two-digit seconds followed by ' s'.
3 h 16 min
